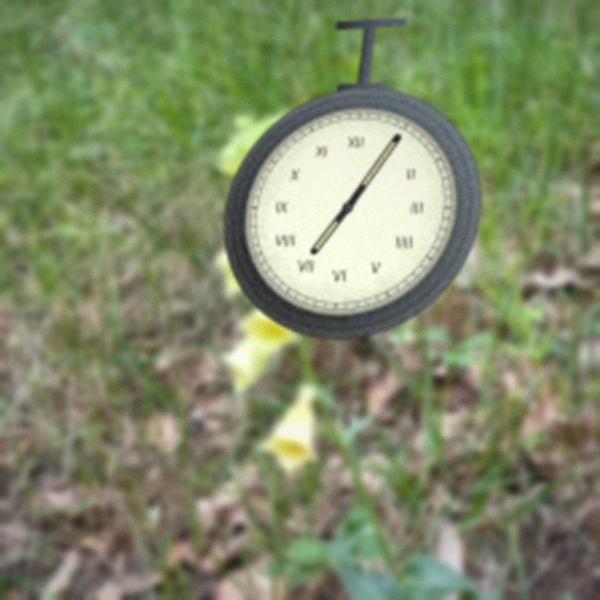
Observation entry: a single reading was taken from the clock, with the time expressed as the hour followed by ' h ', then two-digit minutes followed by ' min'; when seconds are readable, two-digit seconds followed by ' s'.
7 h 05 min
